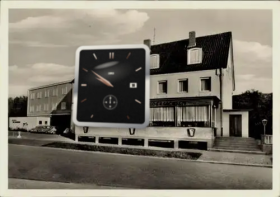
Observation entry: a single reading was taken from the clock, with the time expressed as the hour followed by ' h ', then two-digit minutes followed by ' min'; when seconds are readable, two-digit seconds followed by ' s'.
9 h 51 min
